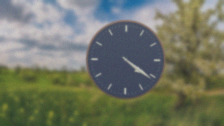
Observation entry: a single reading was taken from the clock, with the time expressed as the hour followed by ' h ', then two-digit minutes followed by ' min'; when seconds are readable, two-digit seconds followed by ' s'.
4 h 21 min
